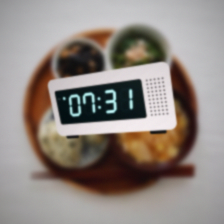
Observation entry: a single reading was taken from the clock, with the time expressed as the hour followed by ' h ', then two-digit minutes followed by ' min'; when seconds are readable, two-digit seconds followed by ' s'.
7 h 31 min
